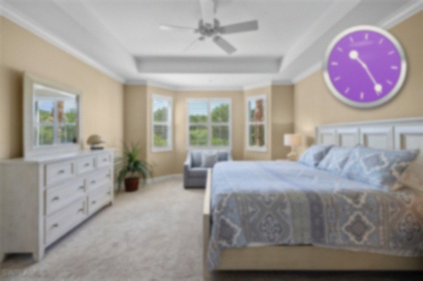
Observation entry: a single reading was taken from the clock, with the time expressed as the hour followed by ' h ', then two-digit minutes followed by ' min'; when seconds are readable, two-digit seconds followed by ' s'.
10 h 24 min
